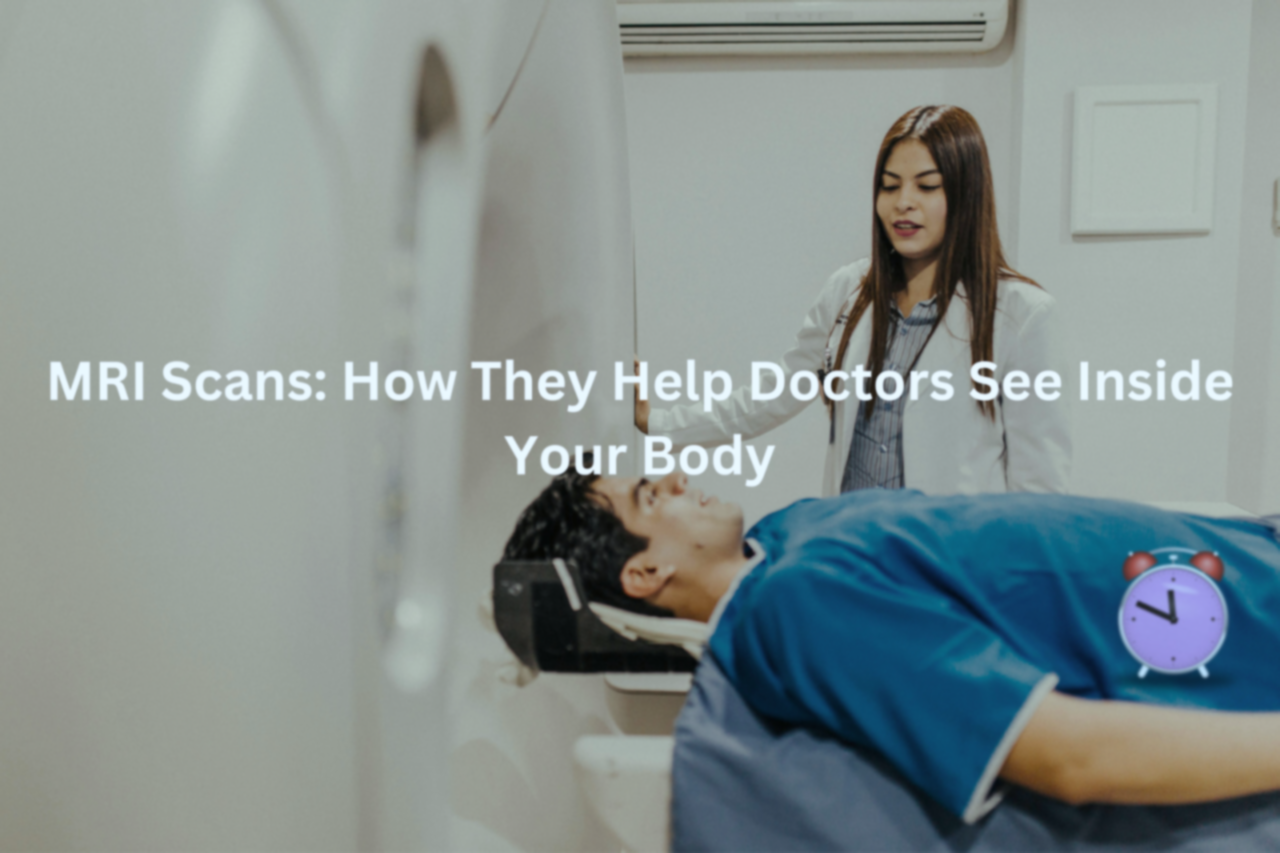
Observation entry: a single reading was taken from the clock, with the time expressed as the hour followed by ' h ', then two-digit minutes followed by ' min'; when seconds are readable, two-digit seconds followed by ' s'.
11 h 49 min
